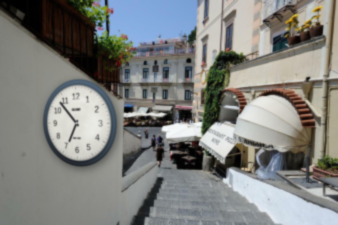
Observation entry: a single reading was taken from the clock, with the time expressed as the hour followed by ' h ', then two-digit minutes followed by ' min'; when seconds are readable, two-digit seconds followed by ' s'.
6 h 53 min
